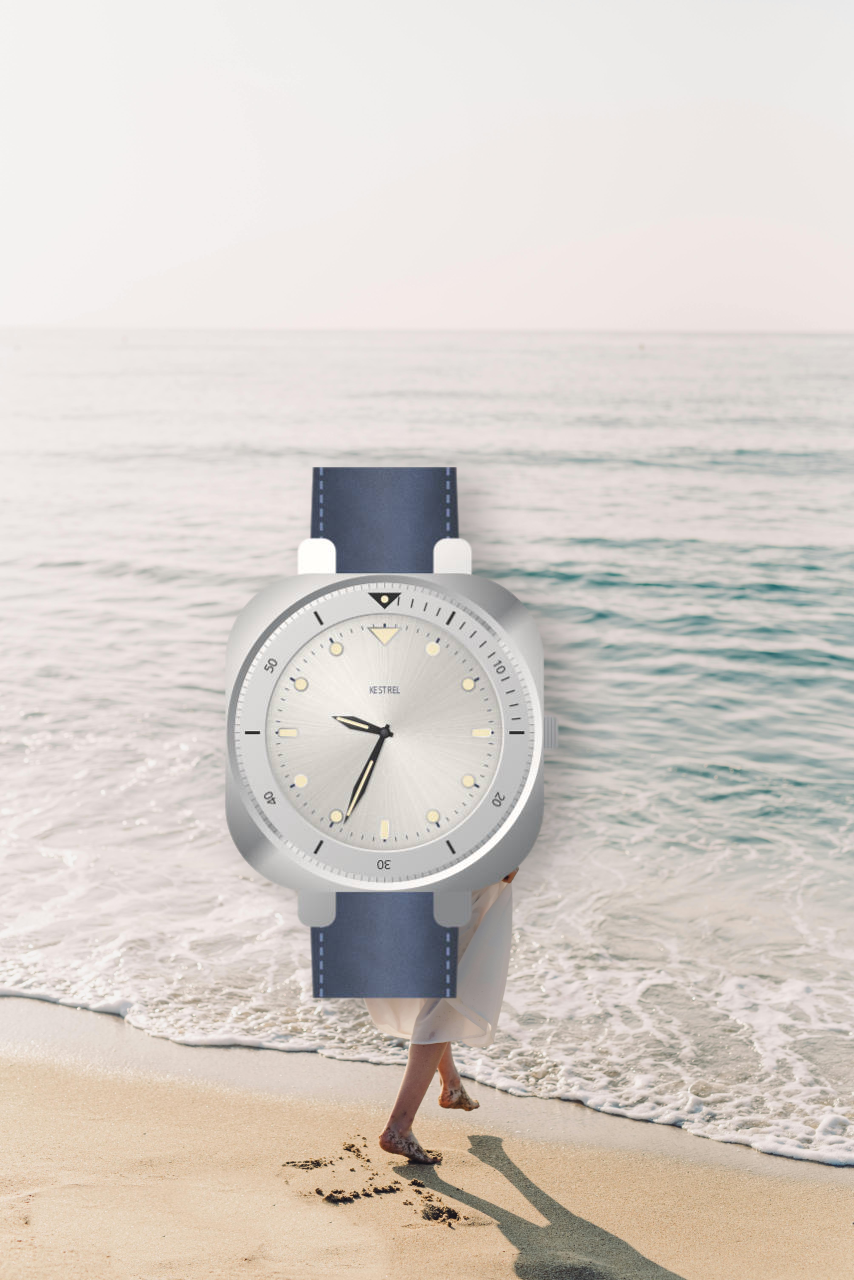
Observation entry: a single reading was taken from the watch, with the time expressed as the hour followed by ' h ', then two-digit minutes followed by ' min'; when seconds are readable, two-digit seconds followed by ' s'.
9 h 34 min
